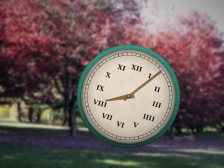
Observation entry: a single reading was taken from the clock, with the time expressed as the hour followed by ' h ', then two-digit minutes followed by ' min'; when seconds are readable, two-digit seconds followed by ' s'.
8 h 06 min
